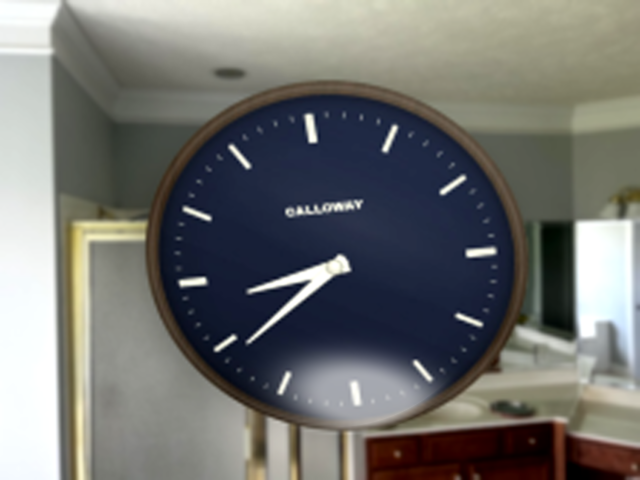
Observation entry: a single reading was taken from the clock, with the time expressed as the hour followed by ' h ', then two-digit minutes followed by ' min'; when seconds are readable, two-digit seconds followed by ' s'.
8 h 39 min
